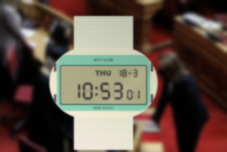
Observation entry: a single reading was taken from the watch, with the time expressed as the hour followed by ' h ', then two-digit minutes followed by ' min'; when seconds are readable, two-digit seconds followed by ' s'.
10 h 53 min 01 s
